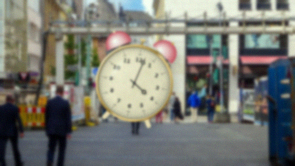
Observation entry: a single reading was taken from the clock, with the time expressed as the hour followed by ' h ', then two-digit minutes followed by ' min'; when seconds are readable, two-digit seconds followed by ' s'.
4 h 02 min
